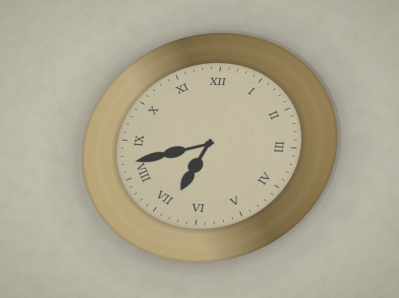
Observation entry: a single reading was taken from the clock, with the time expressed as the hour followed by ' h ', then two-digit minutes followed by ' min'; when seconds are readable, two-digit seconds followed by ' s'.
6 h 42 min
